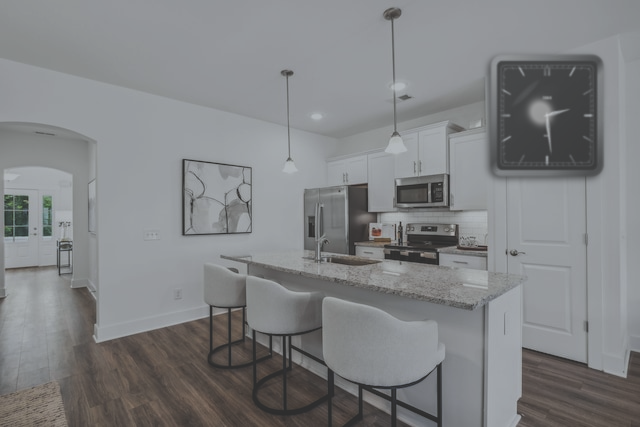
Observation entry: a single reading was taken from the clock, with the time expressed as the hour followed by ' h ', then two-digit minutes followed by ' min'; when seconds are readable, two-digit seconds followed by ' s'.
2 h 29 min
